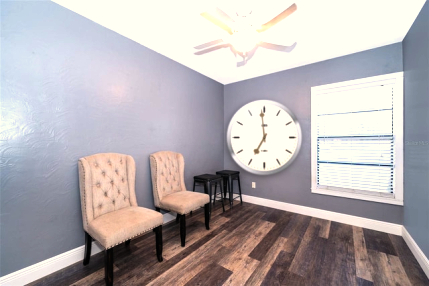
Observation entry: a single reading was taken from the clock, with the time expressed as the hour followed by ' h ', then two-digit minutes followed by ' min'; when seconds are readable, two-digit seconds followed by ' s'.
6 h 59 min
